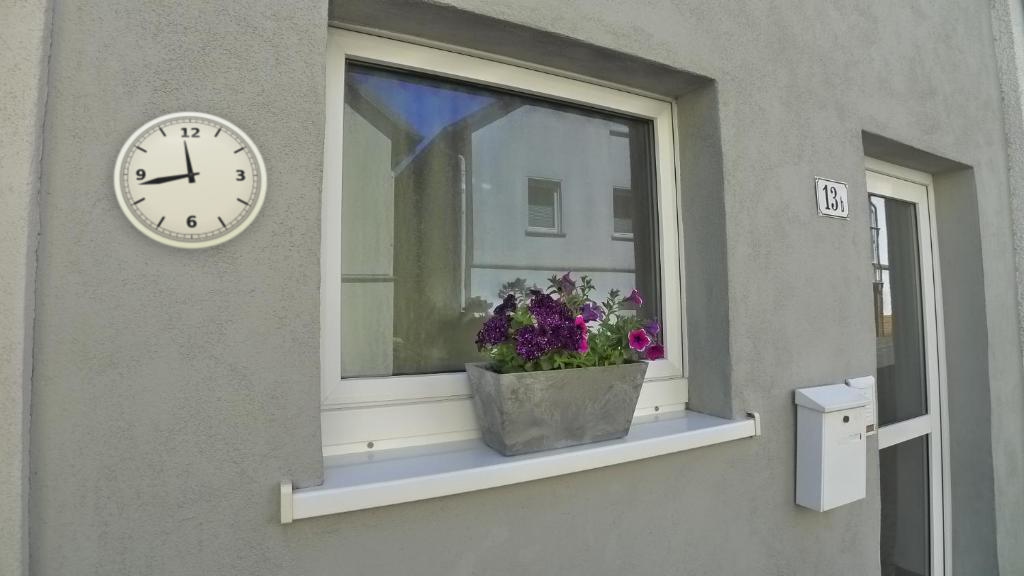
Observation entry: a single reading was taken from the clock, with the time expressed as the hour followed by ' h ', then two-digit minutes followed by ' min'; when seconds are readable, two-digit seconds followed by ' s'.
11 h 43 min
